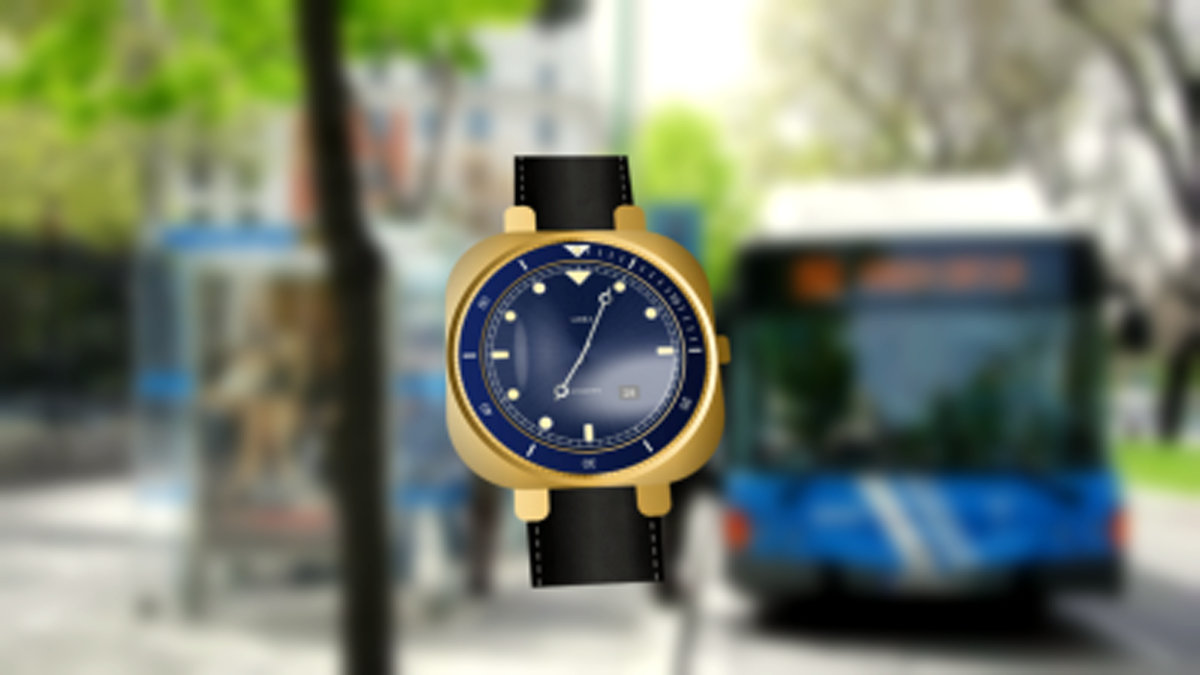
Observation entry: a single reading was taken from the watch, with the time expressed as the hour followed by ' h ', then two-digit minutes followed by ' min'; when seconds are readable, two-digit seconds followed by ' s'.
7 h 04 min
